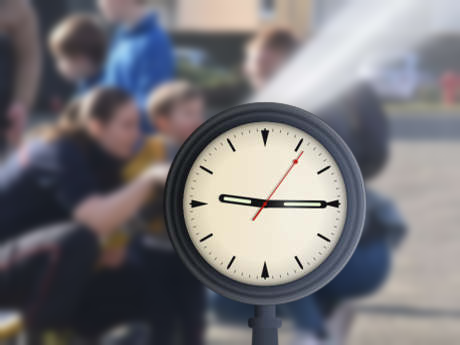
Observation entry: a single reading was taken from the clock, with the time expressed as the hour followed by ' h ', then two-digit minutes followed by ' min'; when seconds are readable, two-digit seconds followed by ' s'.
9 h 15 min 06 s
